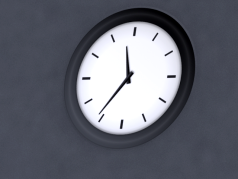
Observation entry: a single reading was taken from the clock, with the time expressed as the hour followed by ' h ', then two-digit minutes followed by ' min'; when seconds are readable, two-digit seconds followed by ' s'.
11 h 36 min
